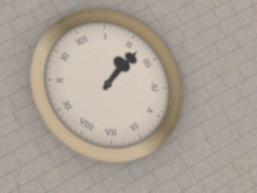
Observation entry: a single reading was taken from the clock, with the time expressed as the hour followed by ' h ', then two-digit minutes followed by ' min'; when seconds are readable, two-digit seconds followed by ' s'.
2 h 12 min
